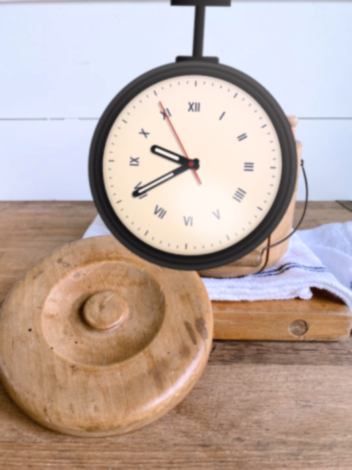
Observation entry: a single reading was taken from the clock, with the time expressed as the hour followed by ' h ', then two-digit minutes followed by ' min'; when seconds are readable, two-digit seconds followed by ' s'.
9 h 39 min 55 s
